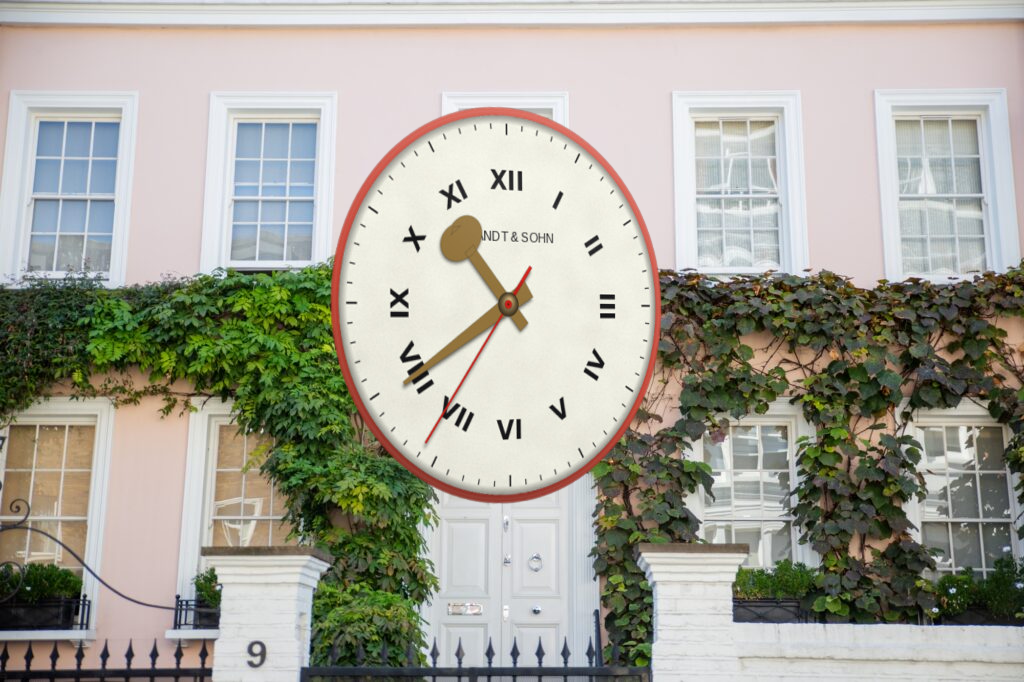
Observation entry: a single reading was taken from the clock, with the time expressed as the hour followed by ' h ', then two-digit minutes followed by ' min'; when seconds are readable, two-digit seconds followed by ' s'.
10 h 39 min 36 s
